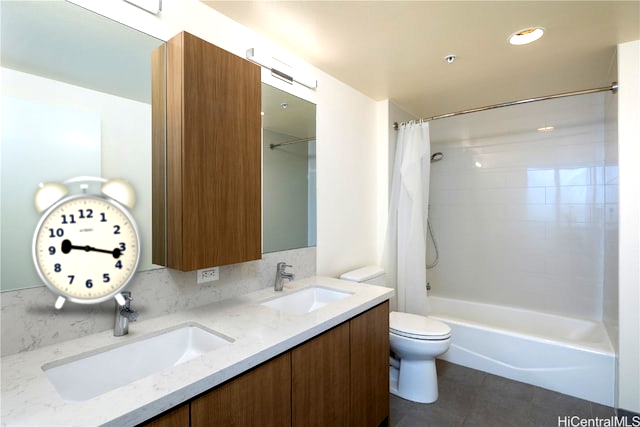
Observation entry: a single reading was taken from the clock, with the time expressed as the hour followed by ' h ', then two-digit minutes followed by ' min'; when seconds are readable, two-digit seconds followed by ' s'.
9 h 17 min
